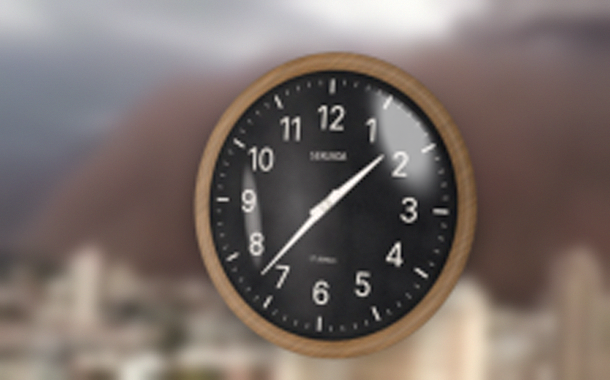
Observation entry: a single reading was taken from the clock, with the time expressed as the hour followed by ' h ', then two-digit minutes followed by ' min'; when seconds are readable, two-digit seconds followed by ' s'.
1 h 37 min
